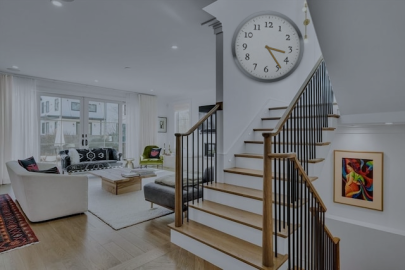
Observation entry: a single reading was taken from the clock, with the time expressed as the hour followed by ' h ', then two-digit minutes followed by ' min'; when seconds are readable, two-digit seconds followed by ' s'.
3 h 24 min
